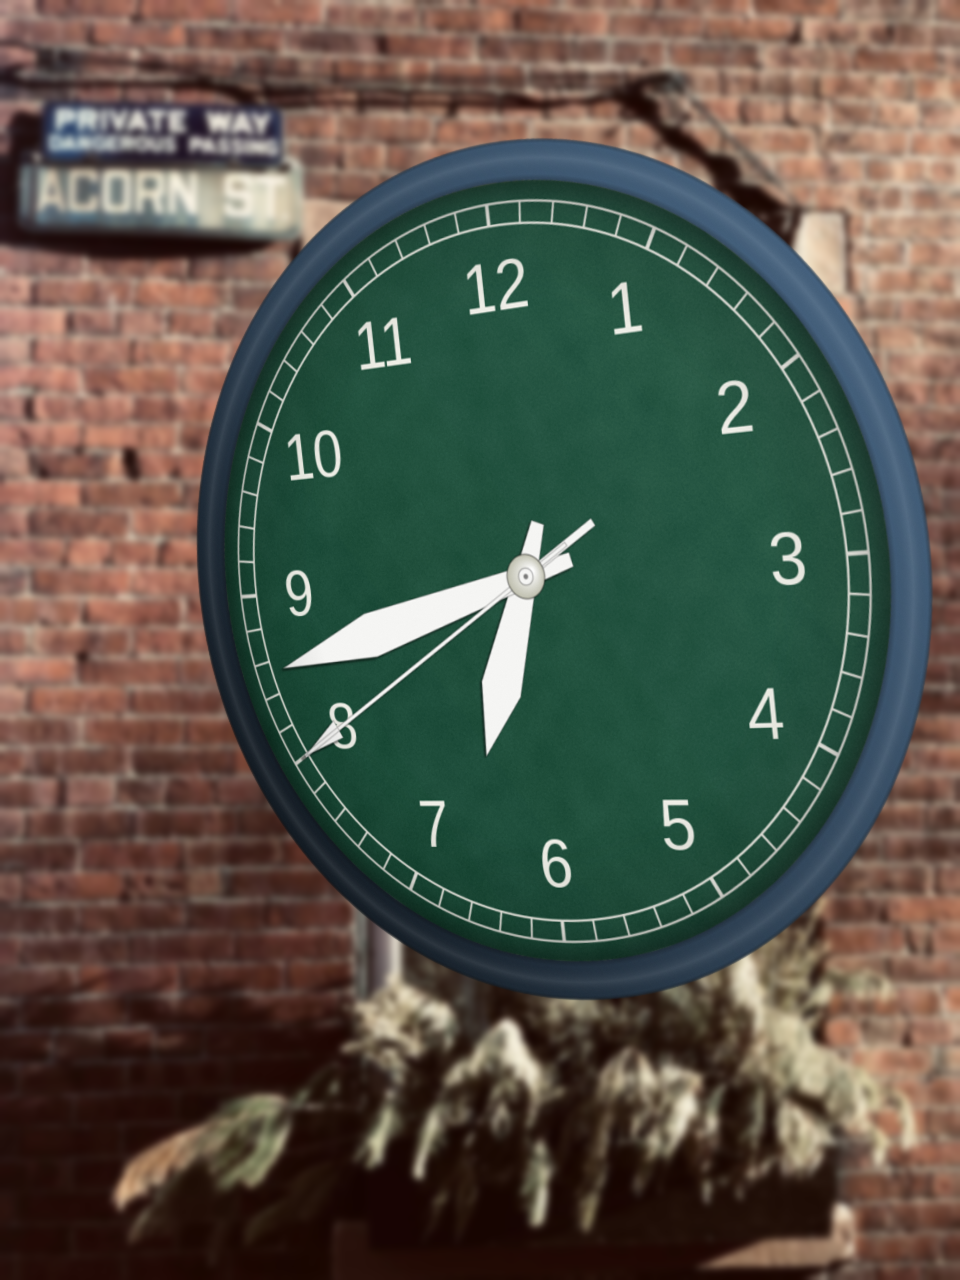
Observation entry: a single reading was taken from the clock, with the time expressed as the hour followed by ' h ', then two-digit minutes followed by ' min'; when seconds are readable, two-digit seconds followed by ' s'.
6 h 42 min 40 s
